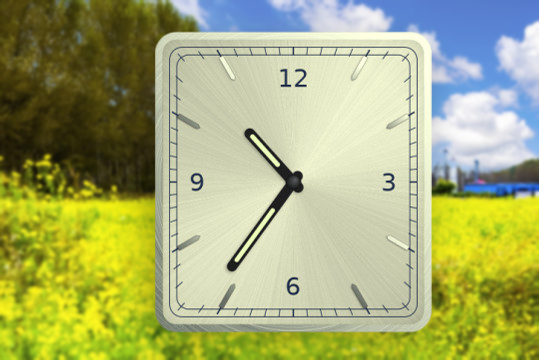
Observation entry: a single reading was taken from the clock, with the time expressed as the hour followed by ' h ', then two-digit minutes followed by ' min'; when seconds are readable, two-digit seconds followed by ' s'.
10 h 36 min
